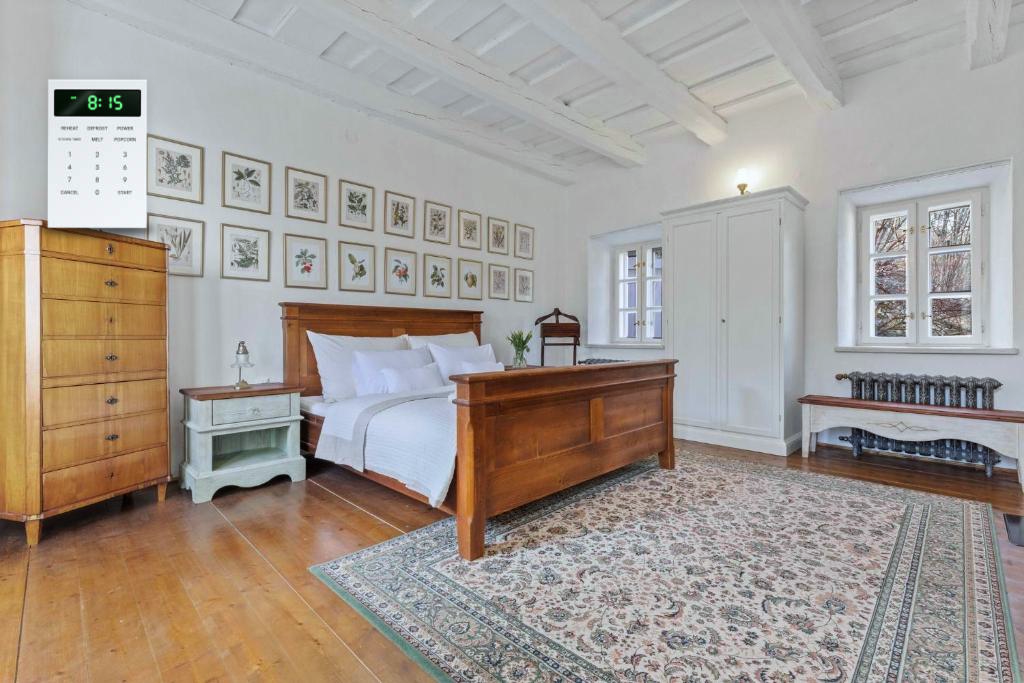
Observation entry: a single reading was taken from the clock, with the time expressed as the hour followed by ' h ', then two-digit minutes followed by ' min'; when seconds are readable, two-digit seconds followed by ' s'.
8 h 15 min
